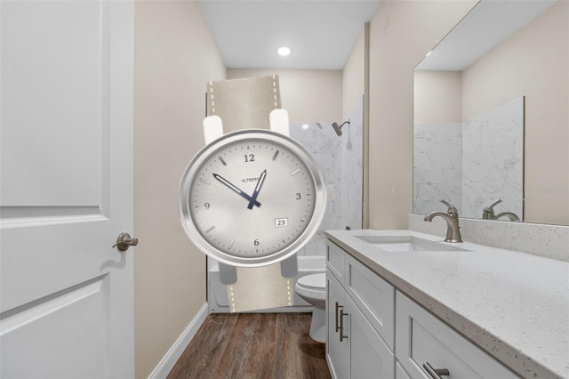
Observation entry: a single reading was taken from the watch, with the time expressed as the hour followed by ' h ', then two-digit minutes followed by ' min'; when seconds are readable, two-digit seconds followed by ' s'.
12 h 52 min
